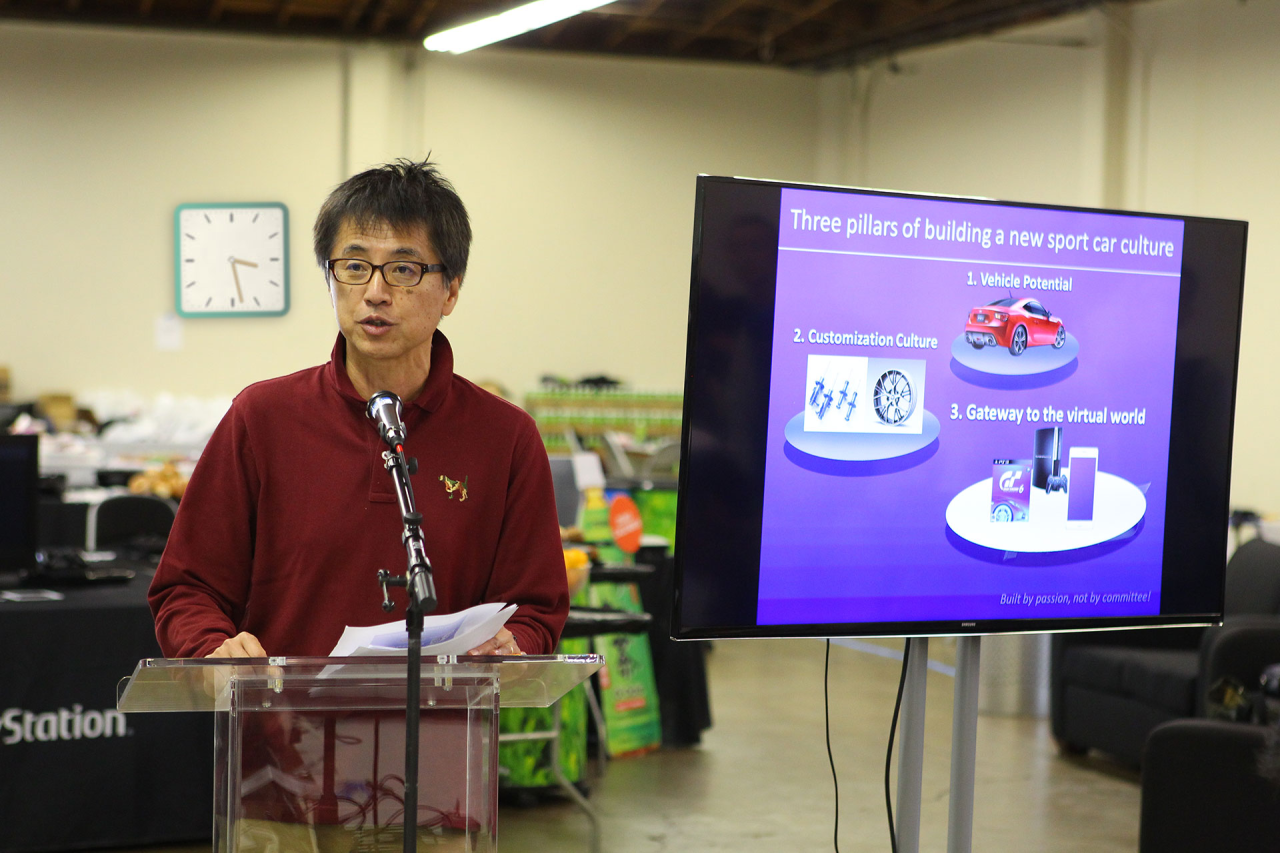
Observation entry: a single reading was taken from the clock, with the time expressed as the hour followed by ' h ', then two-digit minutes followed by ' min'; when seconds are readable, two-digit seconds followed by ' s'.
3 h 28 min
